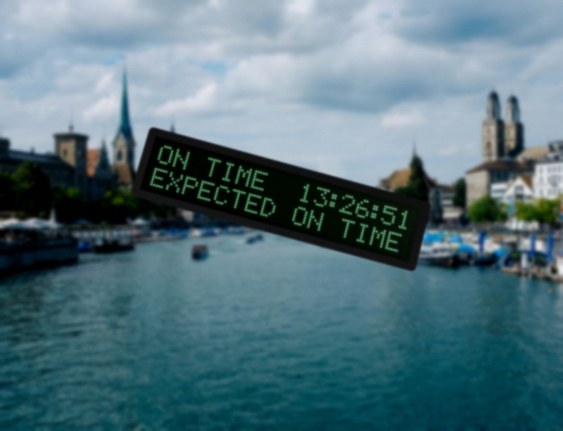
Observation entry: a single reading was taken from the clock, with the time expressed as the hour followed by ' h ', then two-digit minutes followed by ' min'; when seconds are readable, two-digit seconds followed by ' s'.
13 h 26 min 51 s
